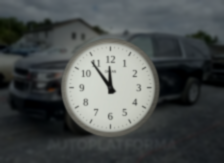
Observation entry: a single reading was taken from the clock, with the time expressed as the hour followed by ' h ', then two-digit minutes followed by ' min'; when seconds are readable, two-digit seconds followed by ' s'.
11 h 54 min
